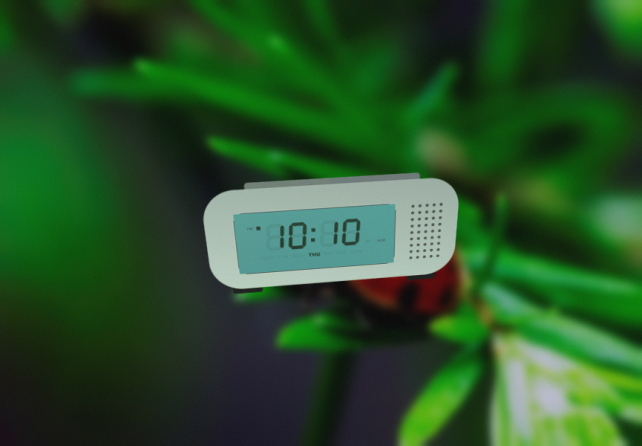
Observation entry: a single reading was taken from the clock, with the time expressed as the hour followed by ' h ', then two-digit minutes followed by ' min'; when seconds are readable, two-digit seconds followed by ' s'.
10 h 10 min
